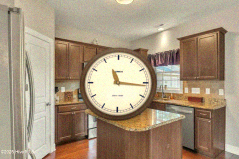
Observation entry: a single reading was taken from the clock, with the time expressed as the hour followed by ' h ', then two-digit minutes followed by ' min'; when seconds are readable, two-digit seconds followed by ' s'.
11 h 16 min
